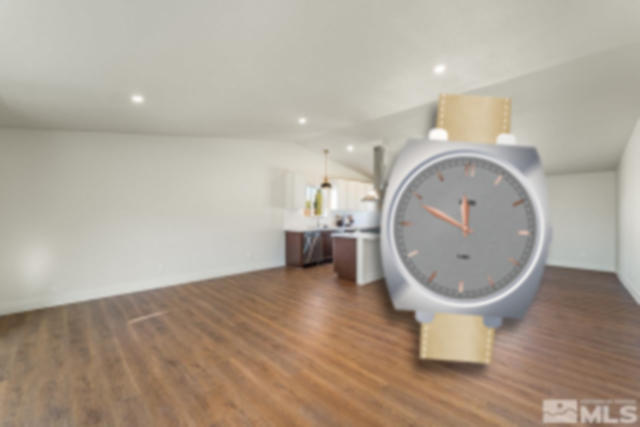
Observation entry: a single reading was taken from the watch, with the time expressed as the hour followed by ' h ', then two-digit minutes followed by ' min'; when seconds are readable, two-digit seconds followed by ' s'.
11 h 49 min
